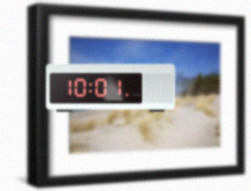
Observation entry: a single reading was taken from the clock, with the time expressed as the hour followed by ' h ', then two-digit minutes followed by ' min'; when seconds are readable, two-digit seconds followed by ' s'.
10 h 01 min
